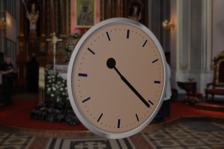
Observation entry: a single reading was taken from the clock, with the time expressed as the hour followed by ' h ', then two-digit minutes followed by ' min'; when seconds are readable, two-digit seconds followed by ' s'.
10 h 21 min
